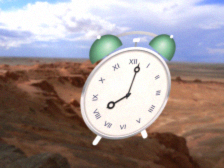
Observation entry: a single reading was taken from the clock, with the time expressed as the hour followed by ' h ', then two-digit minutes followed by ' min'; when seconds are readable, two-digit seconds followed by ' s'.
8 h 02 min
